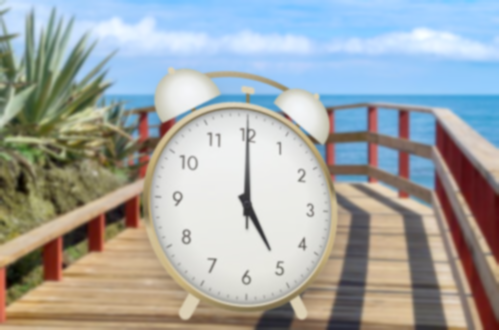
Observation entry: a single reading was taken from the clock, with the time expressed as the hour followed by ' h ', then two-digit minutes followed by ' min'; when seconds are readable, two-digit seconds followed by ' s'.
5 h 00 min 00 s
